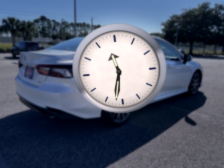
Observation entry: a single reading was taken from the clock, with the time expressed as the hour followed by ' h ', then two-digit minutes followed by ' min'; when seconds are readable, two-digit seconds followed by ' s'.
11 h 32 min
